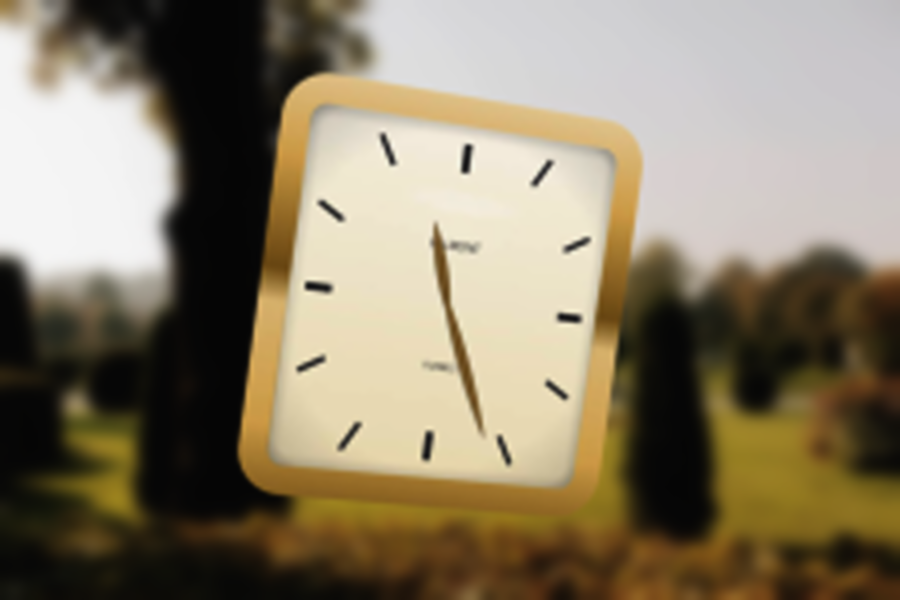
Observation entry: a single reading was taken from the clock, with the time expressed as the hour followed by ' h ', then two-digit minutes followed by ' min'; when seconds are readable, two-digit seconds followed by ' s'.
11 h 26 min
